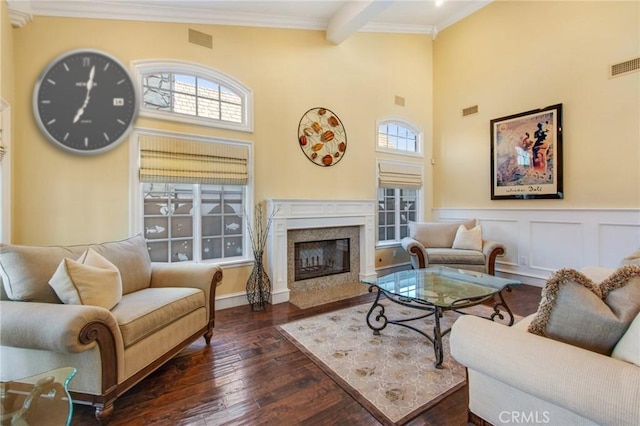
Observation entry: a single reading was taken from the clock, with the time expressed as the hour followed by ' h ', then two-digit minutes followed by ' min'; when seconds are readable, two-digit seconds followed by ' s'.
7 h 02 min
